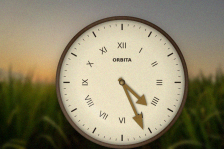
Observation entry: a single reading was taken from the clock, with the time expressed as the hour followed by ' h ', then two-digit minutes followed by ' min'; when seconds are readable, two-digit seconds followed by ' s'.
4 h 26 min
